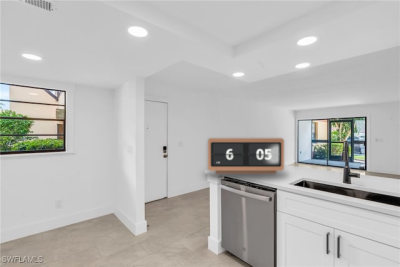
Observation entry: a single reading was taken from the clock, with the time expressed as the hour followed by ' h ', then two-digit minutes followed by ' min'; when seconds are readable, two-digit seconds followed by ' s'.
6 h 05 min
